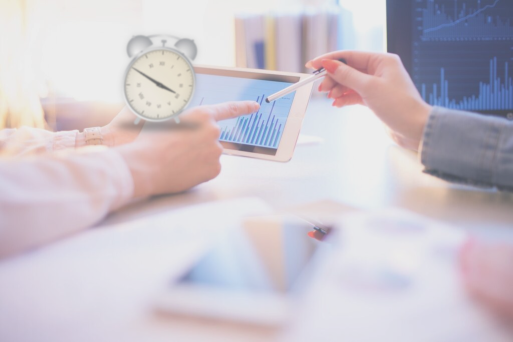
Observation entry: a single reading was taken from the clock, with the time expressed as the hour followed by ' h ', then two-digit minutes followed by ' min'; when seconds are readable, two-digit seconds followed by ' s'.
3 h 50 min
